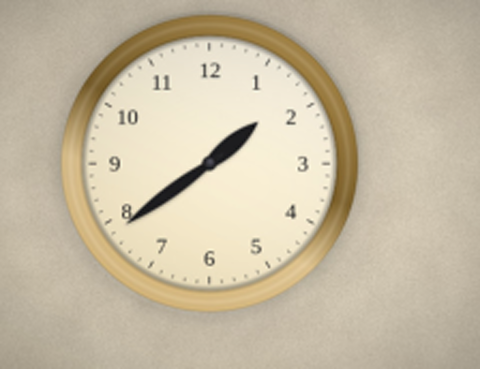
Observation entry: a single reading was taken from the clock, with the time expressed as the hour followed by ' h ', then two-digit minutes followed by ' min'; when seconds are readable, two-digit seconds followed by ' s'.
1 h 39 min
